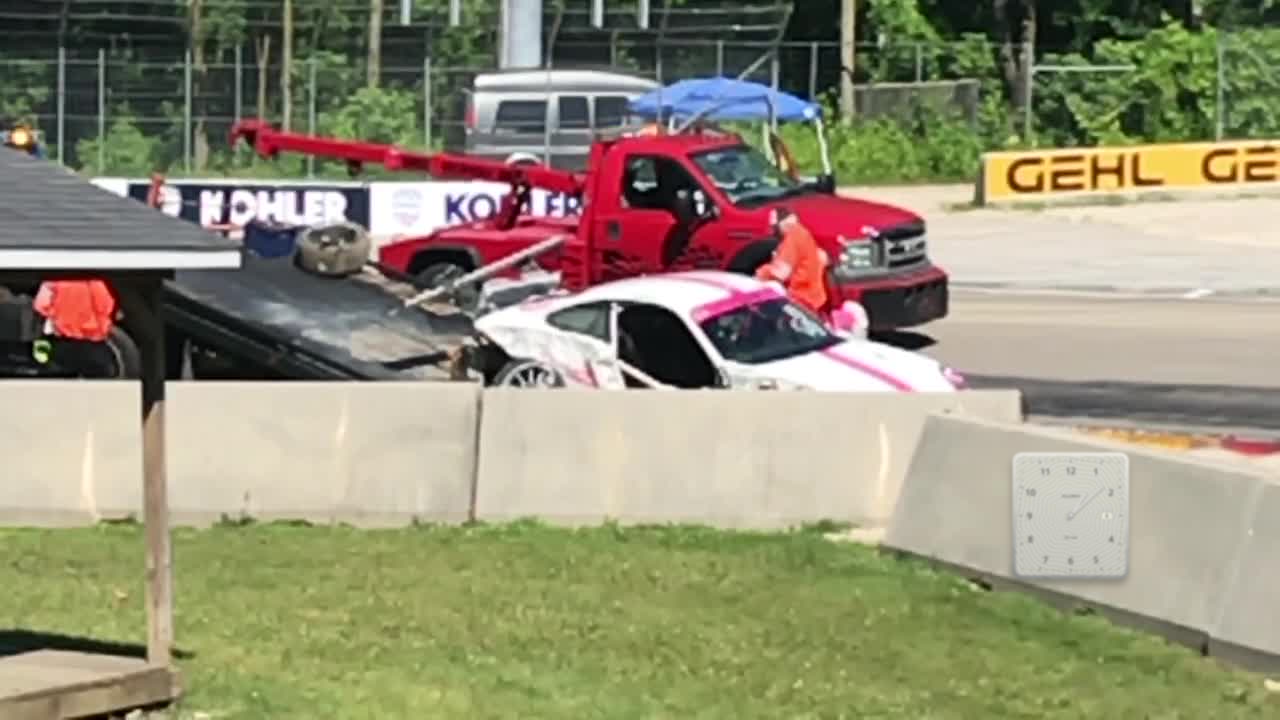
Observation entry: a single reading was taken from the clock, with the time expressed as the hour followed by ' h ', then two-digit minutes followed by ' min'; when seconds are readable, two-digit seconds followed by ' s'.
1 h 08 min
